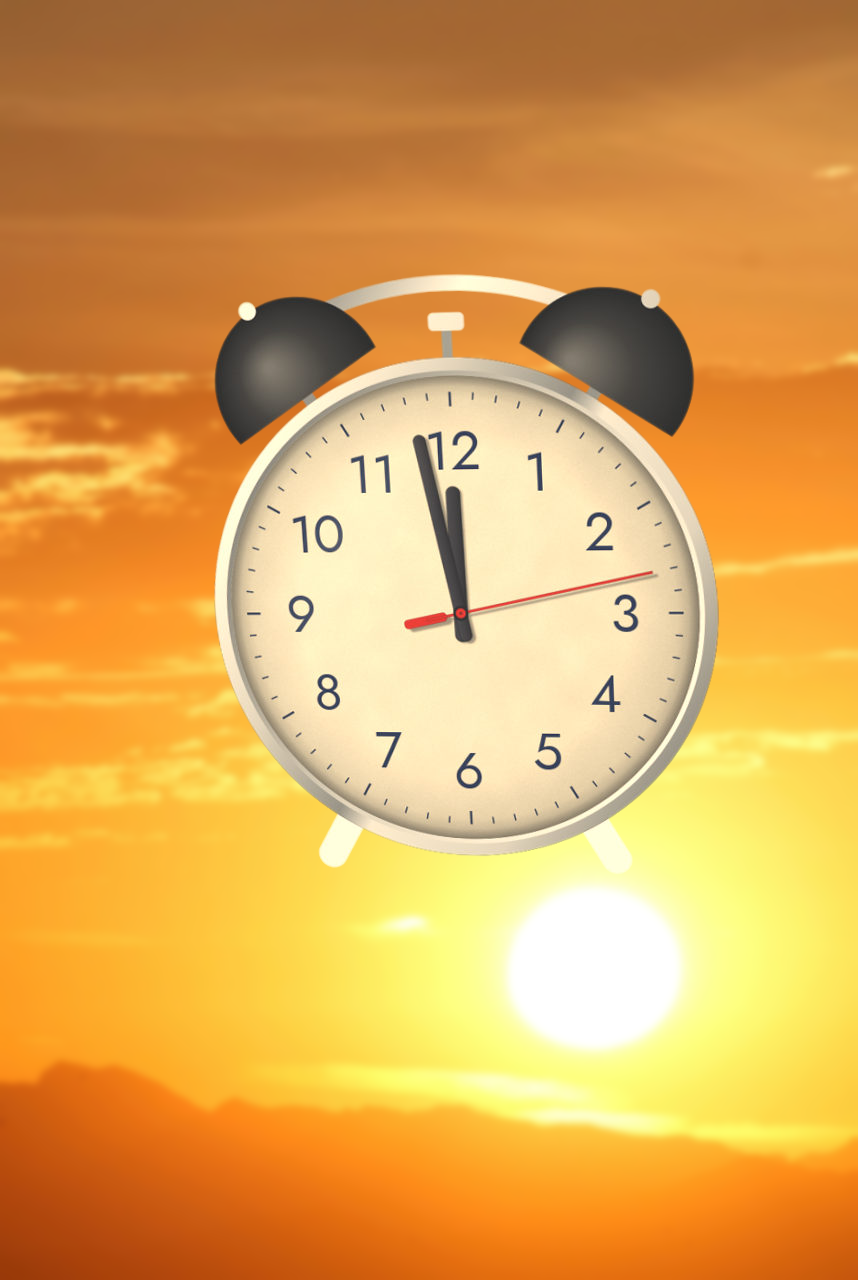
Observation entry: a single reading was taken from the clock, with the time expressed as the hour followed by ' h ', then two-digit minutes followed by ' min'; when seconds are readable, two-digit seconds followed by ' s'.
11 h 58 min 13 s
